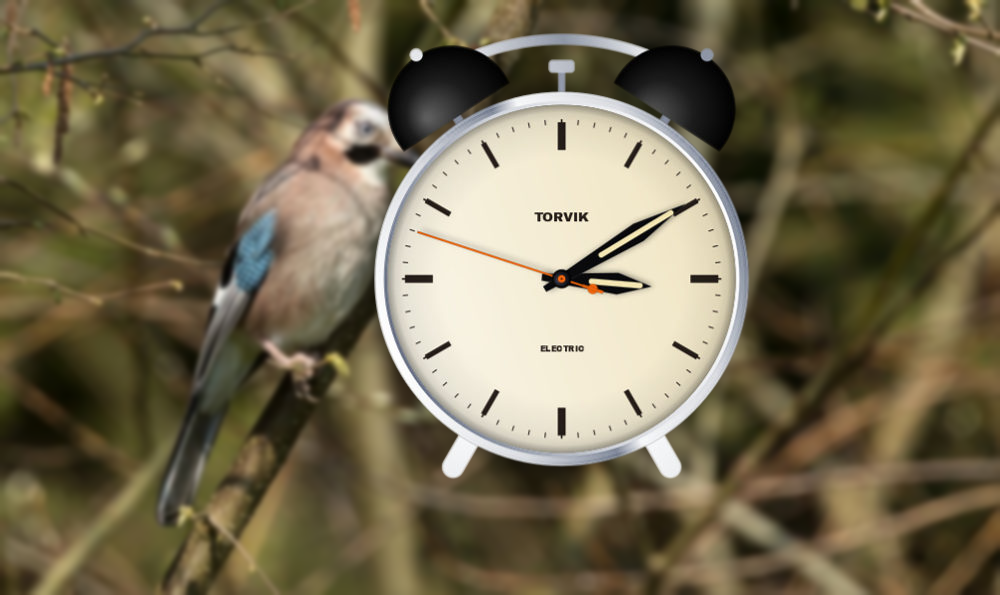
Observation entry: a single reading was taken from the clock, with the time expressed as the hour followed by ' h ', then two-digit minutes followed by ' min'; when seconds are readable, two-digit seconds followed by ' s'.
3 h 09 min 48 s
